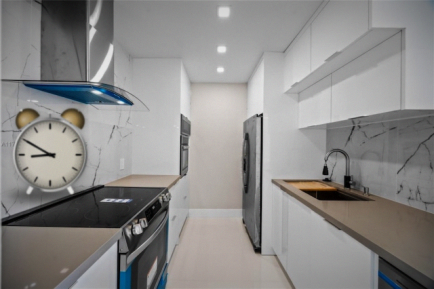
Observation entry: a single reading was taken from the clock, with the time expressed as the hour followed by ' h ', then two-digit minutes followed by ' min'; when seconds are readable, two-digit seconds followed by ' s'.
8 h 50 min
